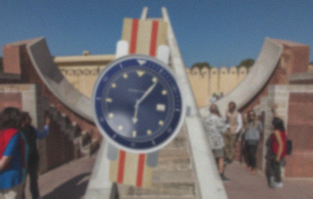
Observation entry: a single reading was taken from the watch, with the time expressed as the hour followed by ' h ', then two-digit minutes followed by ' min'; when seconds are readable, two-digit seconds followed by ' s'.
6 h 06 min
